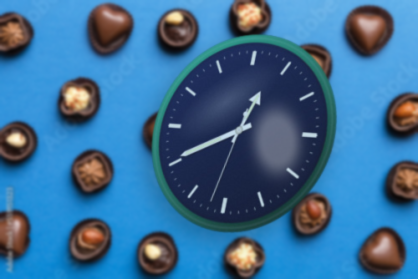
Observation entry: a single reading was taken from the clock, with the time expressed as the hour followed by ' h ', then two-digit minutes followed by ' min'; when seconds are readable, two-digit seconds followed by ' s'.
12 h 40 min 32 s
